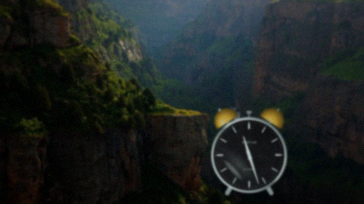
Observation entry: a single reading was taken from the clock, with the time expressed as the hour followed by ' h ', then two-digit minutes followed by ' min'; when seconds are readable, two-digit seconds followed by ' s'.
11 h 27 min
